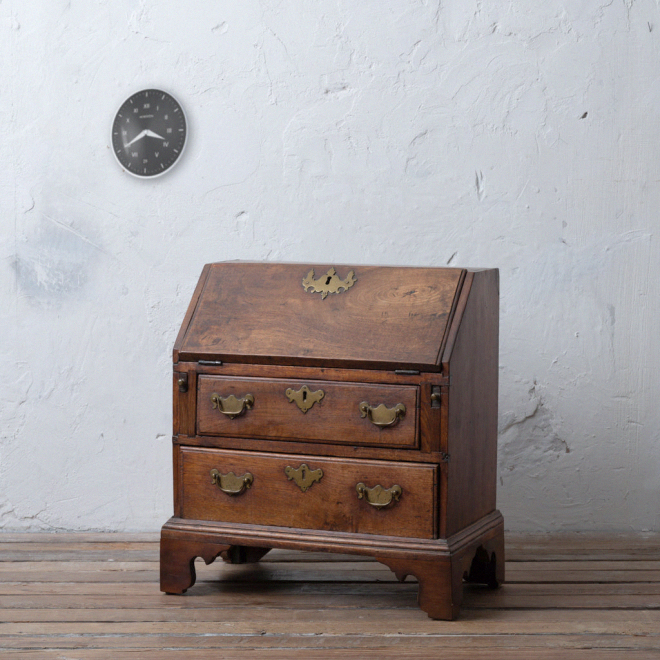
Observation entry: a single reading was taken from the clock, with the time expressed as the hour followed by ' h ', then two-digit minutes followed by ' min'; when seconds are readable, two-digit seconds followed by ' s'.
3 h 40 min
